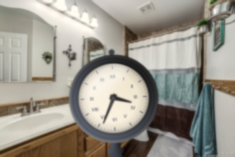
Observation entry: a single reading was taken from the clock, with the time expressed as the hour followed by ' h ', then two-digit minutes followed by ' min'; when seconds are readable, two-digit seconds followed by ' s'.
3 h 34 min
